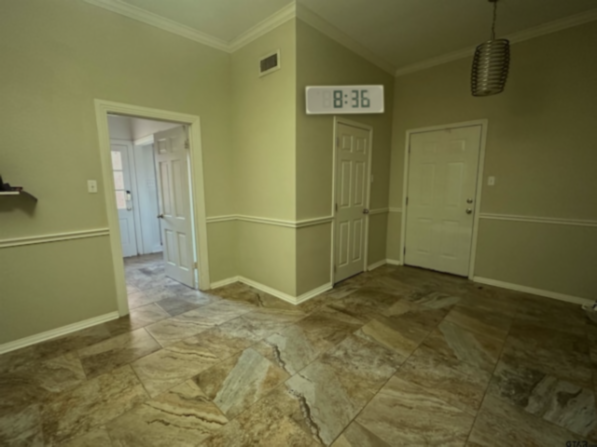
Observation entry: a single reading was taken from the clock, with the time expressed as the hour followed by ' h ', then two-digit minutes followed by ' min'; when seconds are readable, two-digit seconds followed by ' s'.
8 h 36 min
